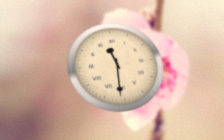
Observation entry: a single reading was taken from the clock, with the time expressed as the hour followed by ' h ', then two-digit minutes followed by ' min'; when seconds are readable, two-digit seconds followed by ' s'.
11 h 31 min
